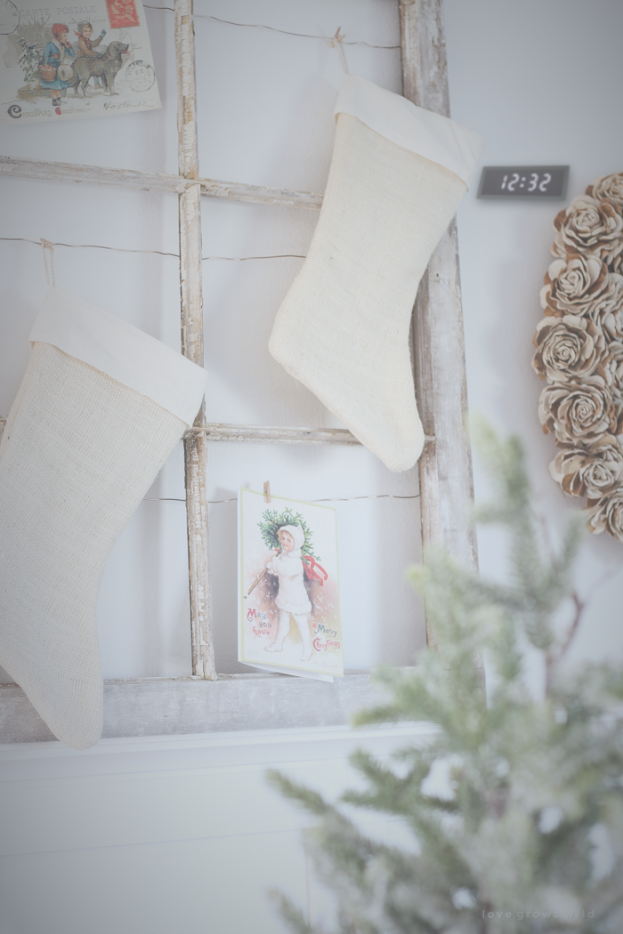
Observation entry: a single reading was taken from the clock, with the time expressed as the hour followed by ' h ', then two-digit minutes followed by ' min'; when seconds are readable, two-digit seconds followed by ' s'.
12 h 32 min
